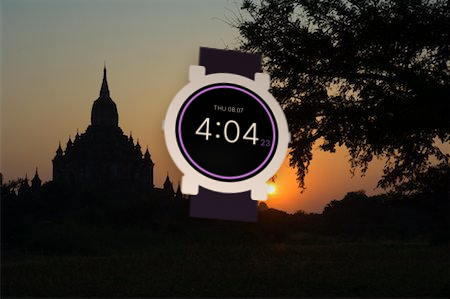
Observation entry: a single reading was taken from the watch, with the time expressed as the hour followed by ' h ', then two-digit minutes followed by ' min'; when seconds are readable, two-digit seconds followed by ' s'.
4 h 04 min 23 s
